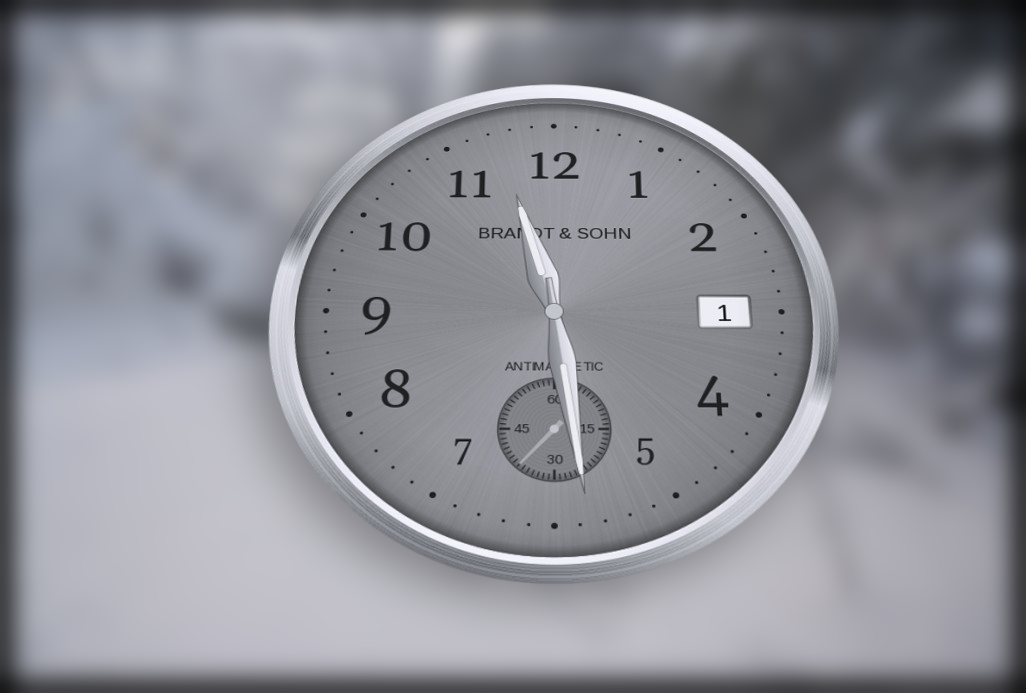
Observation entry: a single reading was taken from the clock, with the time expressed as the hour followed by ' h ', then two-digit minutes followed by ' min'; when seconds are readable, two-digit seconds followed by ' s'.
11 h 28 min 37 s
